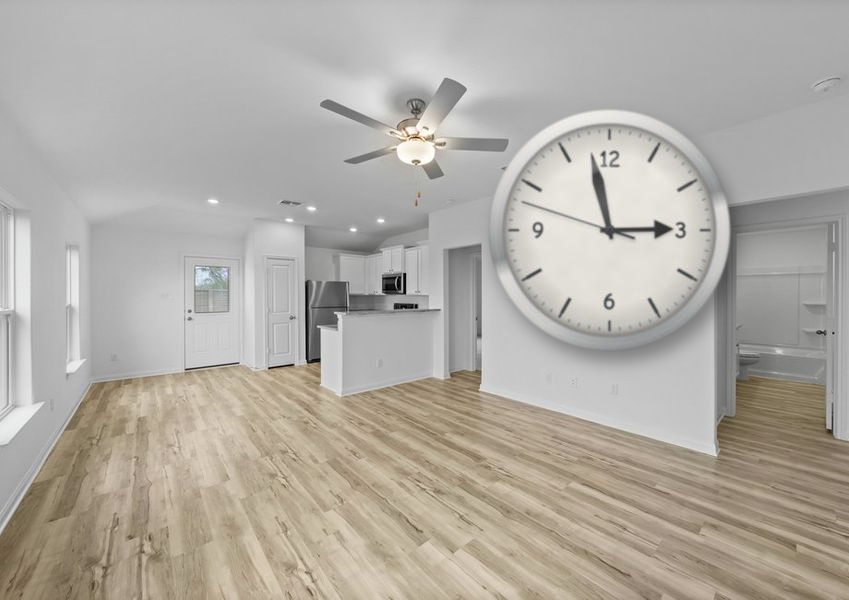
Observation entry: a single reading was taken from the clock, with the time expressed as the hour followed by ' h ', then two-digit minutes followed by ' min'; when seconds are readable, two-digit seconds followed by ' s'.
2 h 57 min 48 s
